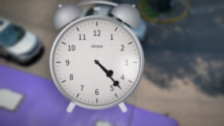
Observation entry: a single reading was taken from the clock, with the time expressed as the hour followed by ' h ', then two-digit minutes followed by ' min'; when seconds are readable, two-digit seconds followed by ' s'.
4 h 23 min
